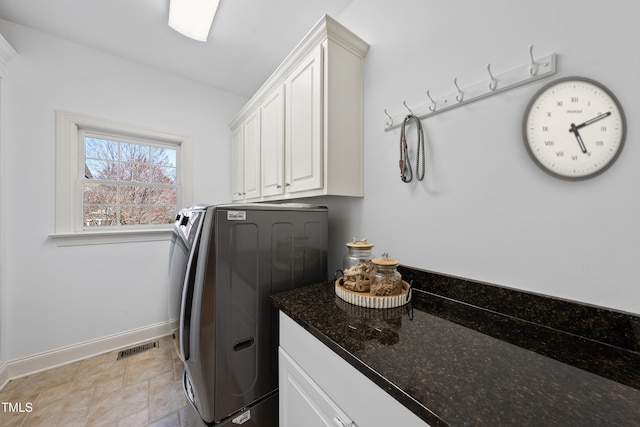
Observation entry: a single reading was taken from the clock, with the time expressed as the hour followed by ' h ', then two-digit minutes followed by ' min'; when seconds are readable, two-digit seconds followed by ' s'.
5 h 11 min
